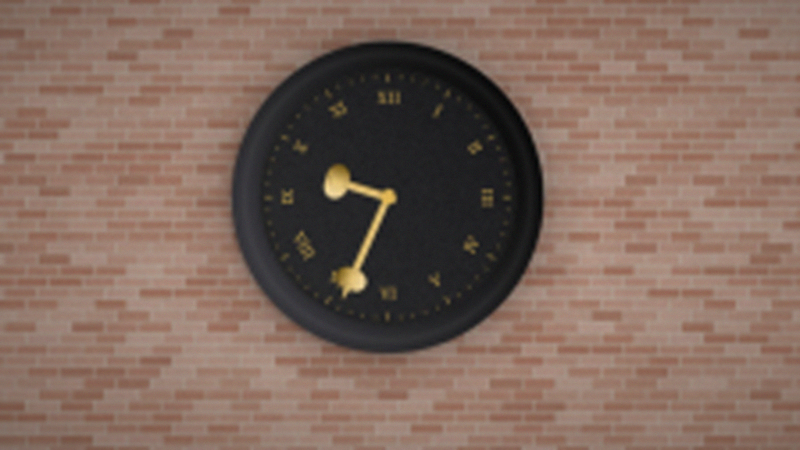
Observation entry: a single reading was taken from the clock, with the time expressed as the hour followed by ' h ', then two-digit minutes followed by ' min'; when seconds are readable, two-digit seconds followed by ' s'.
9 h 34 min
